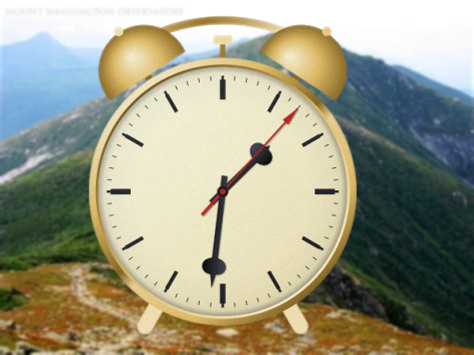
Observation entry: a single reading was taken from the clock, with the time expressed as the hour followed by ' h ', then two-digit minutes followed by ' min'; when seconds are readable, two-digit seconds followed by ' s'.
1 h 31 min 07 s
